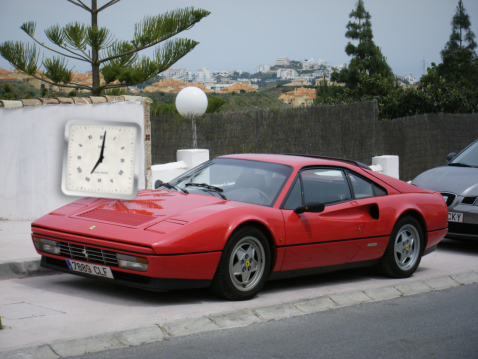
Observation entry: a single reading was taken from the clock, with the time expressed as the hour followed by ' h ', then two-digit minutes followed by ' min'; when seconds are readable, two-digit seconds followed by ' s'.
7 h 01 min
